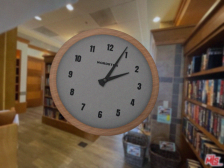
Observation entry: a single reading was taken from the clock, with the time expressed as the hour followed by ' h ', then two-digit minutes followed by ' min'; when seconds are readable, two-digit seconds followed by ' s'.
2 h 04 min
